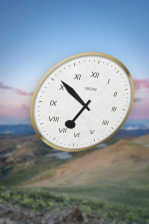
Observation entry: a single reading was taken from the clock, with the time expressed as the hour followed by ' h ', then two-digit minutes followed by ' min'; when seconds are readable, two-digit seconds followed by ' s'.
6 h 51 min
